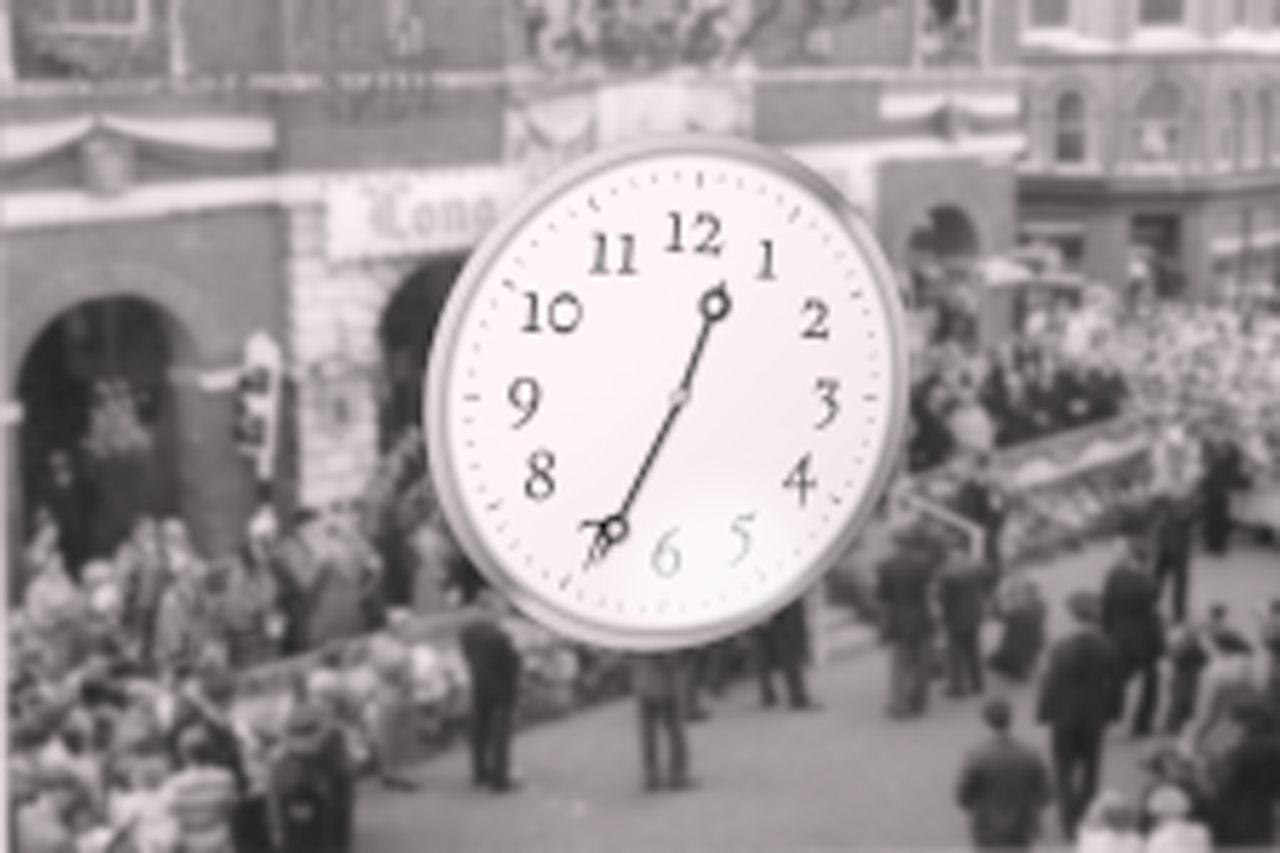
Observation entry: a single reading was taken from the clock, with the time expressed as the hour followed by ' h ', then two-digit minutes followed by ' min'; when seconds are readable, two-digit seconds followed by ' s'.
12 h 34 min
